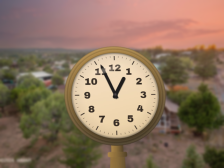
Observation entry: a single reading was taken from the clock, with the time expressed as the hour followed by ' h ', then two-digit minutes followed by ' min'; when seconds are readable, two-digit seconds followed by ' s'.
12 h 56 min
